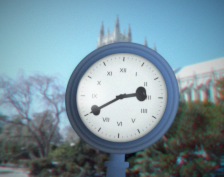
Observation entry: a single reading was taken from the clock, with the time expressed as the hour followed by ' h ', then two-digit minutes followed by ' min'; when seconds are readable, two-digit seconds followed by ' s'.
2 h 40 min
